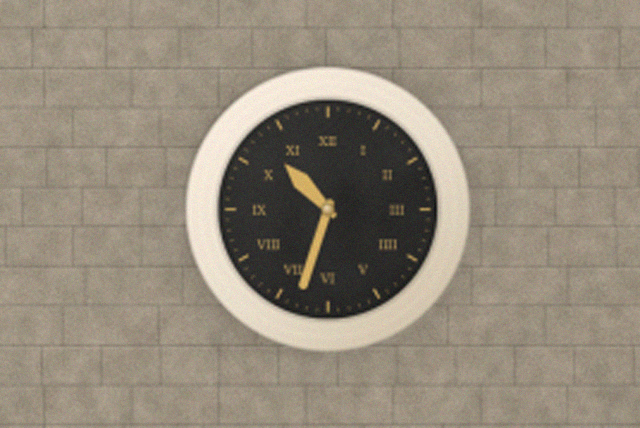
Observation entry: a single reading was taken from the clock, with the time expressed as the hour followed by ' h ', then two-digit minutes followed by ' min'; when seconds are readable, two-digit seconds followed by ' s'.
10 h 33 min
